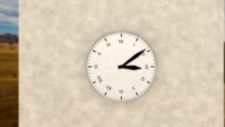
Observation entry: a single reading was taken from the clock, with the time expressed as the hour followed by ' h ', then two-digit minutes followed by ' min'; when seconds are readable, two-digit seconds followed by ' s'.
3 h 09 min
